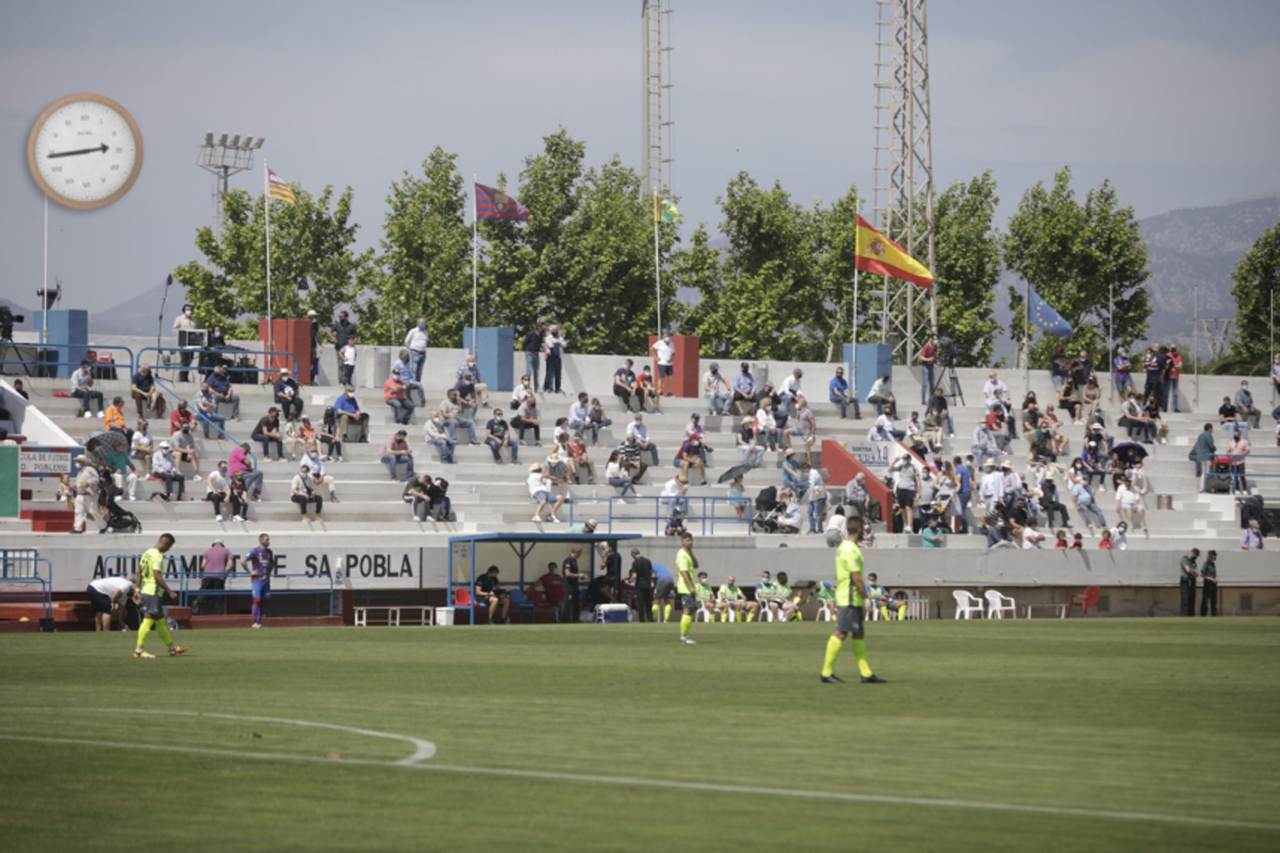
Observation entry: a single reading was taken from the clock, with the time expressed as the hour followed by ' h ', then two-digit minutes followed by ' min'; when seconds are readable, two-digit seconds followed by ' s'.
2 h 44 min
